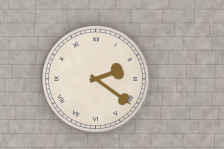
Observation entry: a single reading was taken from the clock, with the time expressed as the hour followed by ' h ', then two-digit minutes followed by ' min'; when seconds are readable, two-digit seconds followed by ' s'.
2 h 21 min
